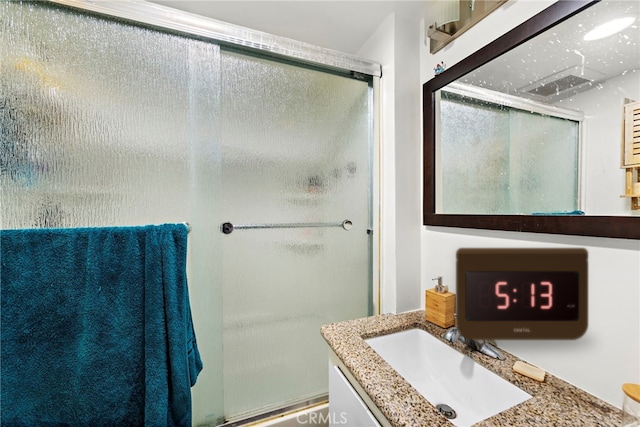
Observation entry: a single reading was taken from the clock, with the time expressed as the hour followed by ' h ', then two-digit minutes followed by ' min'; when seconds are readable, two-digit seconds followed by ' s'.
5 h 13 min
